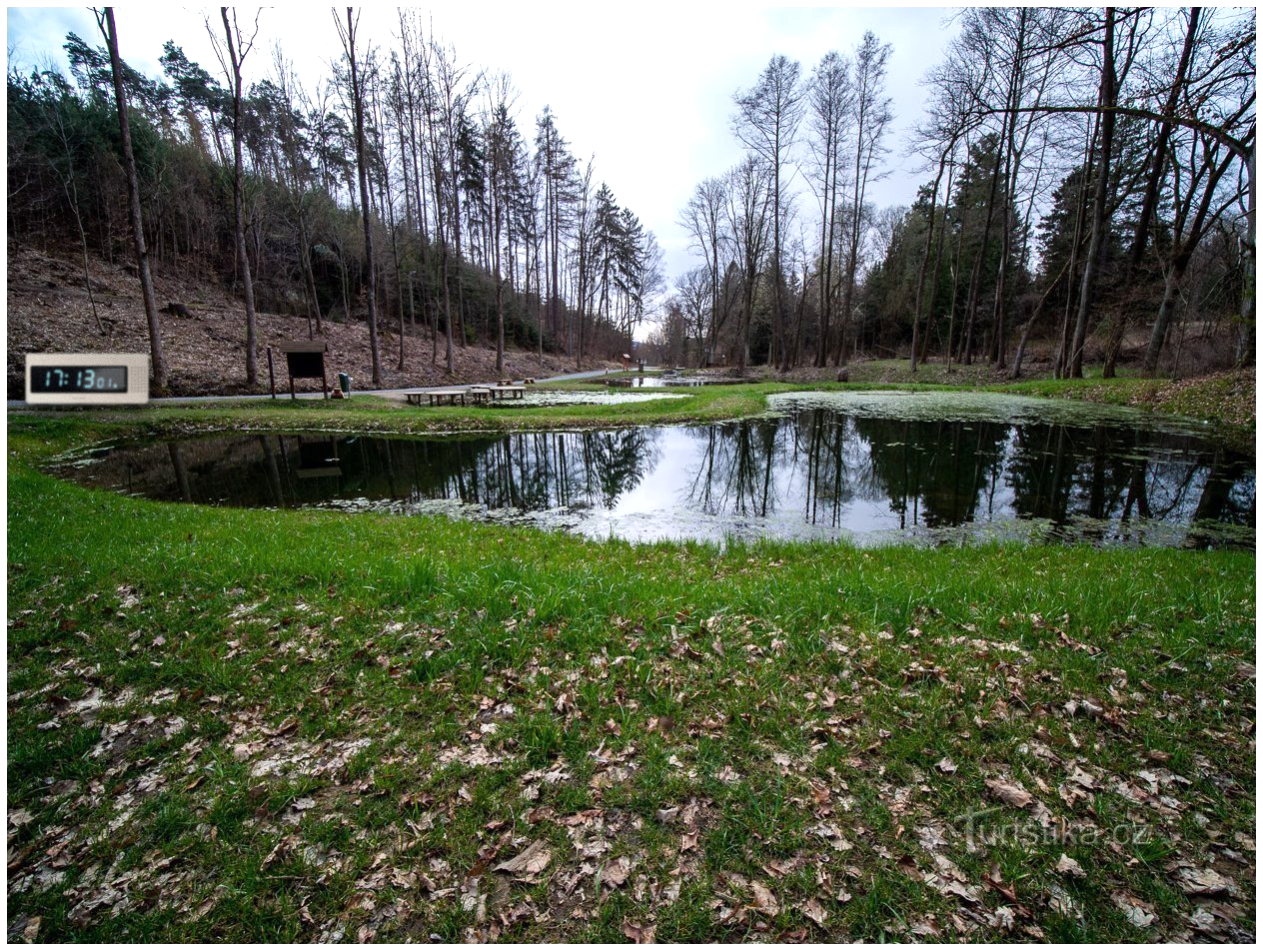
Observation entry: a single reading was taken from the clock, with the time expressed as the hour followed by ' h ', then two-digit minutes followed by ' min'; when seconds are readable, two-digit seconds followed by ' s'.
17 h 13 min
